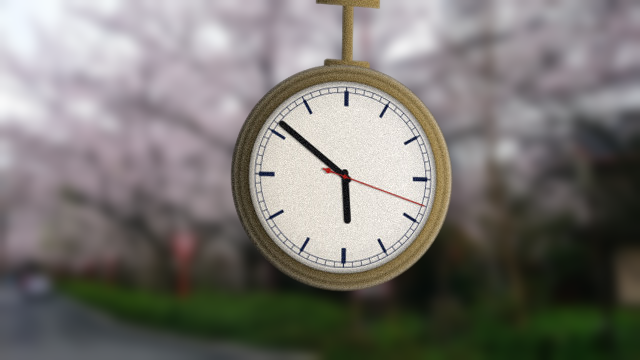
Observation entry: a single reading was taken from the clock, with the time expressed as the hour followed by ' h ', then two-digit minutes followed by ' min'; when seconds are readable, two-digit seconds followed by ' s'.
5 h 51 min 18 s
